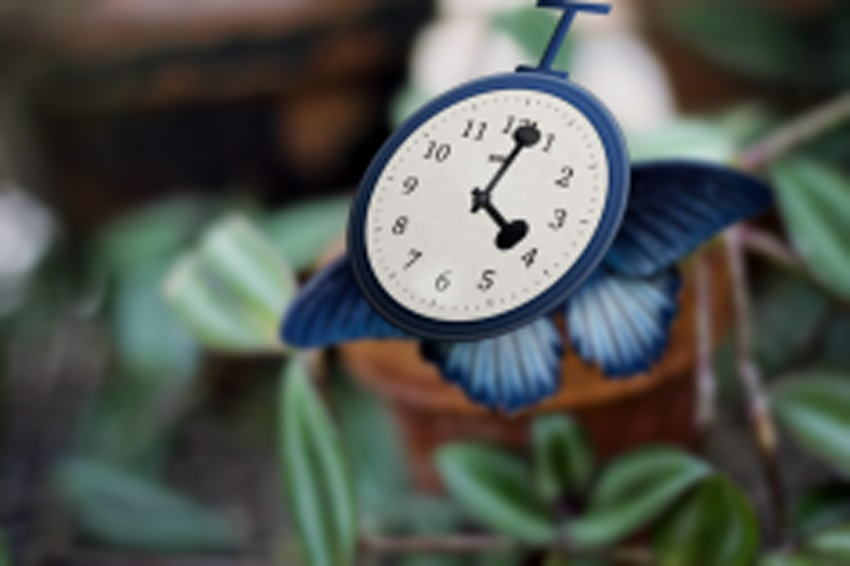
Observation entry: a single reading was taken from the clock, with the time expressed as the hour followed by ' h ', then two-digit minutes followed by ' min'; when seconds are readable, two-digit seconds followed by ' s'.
4 h 02 min
